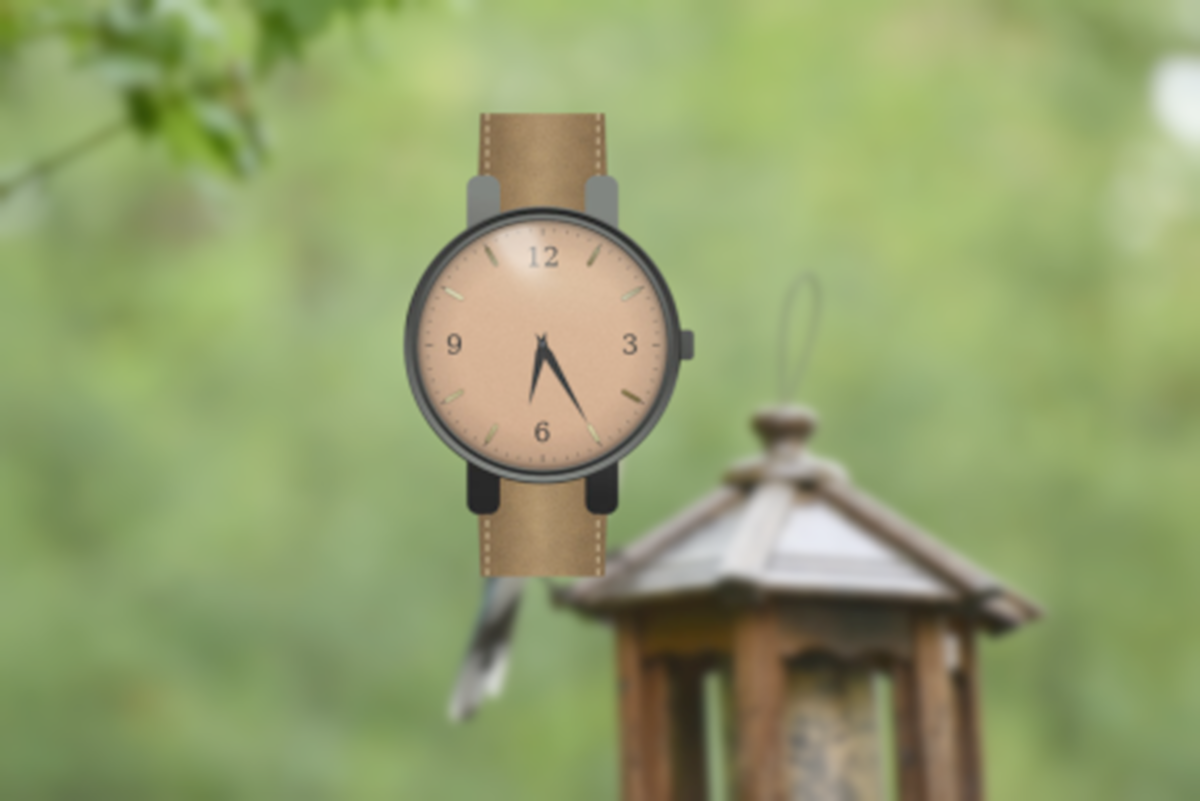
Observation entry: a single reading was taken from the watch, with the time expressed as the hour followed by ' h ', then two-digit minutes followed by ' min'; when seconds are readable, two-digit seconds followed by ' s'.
6 h 25 min
